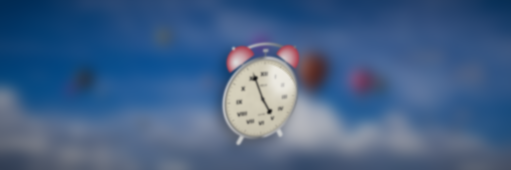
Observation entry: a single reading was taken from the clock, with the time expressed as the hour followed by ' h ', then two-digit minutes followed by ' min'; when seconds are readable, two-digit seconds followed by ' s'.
4 h 56 min
